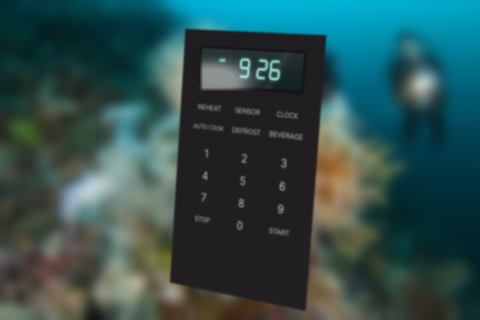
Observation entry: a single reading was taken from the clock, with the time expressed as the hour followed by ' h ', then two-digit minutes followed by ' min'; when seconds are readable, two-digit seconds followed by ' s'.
9 h 26 min
